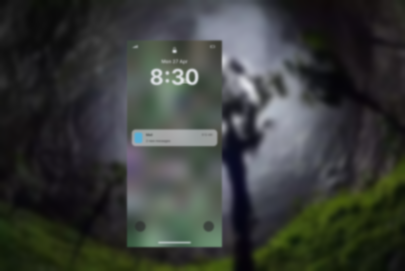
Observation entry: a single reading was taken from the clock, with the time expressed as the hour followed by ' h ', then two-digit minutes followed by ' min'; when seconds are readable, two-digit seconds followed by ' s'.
8 h 30 min
